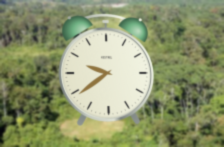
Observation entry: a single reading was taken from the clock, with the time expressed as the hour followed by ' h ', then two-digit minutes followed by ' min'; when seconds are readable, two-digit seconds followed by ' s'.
9 h 39 min
